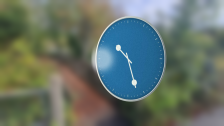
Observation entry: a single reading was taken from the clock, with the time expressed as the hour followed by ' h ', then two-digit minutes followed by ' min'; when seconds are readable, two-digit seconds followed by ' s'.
10 h 27 min
